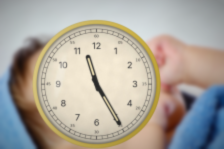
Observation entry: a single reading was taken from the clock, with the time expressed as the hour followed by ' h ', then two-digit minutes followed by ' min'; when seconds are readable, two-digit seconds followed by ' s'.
11 h 25 min
